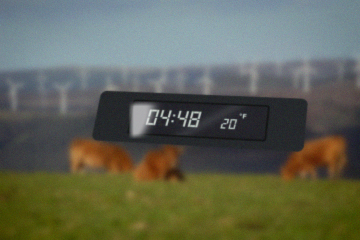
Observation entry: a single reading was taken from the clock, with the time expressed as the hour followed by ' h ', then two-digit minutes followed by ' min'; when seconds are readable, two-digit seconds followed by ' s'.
4 h 48 min
